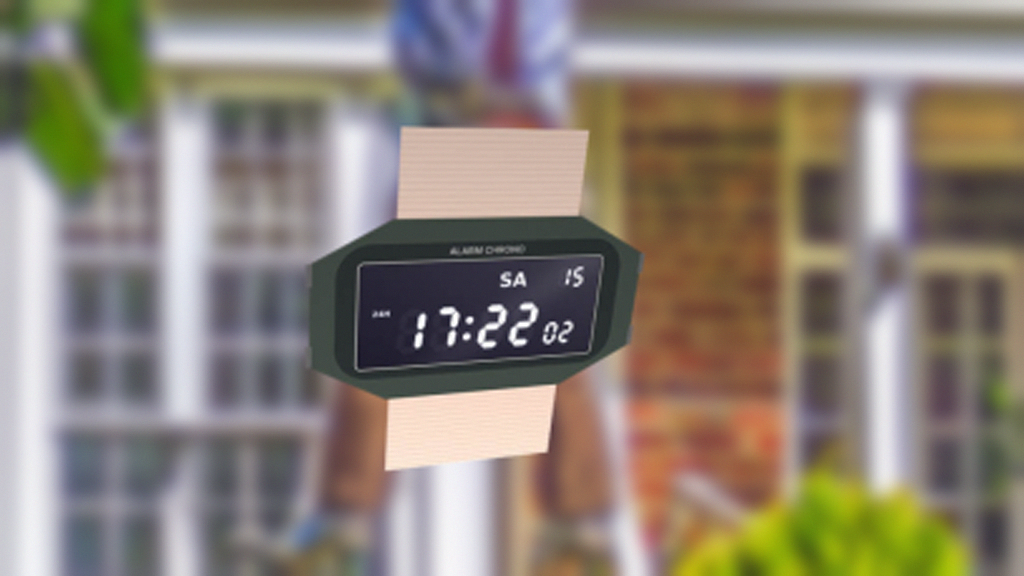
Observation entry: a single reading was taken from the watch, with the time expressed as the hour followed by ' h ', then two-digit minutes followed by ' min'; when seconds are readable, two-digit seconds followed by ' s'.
17 h 22 min 02 s
